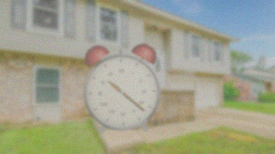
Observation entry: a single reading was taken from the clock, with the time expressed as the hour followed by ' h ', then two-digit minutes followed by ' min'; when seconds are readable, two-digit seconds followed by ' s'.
10 h 22 min
